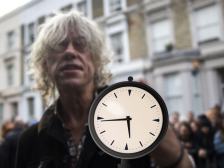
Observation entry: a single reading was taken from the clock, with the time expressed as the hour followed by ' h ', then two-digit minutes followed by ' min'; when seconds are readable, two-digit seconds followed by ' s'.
5 h 44 min
